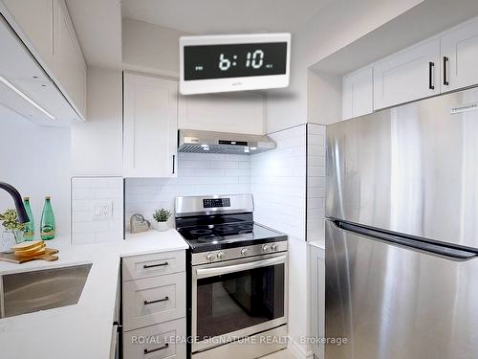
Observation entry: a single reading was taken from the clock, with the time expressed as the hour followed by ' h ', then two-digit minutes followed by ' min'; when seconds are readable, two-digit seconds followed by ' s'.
6 h 10 min
